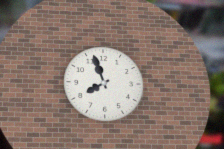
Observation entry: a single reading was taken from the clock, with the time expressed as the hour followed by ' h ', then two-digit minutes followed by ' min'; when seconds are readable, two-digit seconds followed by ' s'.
7 h 57 min
